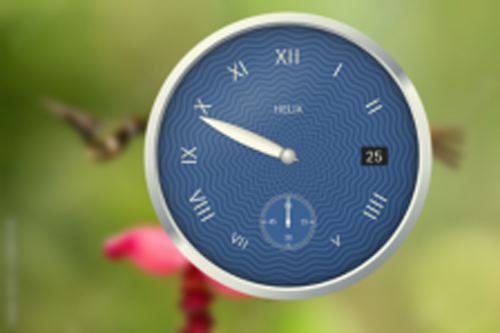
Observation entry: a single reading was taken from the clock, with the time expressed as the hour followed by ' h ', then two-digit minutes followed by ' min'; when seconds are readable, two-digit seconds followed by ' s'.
9 h 49 min
